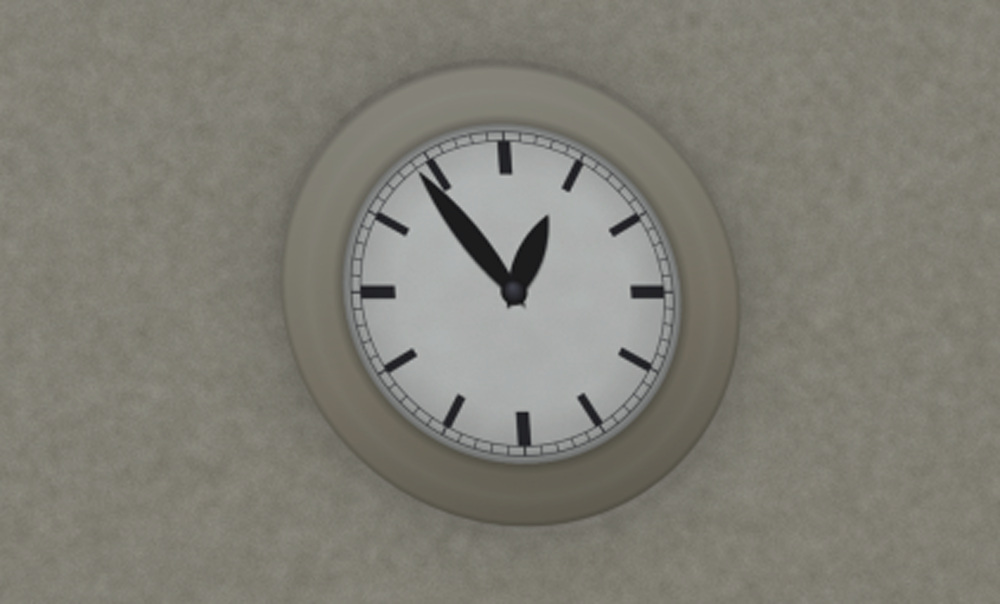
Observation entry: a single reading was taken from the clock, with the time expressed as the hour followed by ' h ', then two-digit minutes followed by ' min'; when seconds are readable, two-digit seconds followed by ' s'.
12 h 54 min
